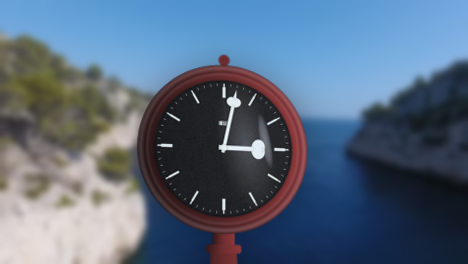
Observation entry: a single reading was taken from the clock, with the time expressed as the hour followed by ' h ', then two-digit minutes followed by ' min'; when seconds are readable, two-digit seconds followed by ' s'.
3 h 02 min
